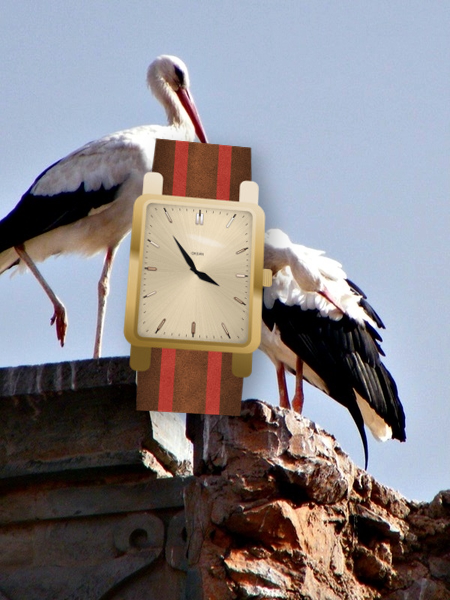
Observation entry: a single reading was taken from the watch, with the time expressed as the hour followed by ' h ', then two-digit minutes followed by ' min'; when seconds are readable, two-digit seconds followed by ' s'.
3 h 54 min
